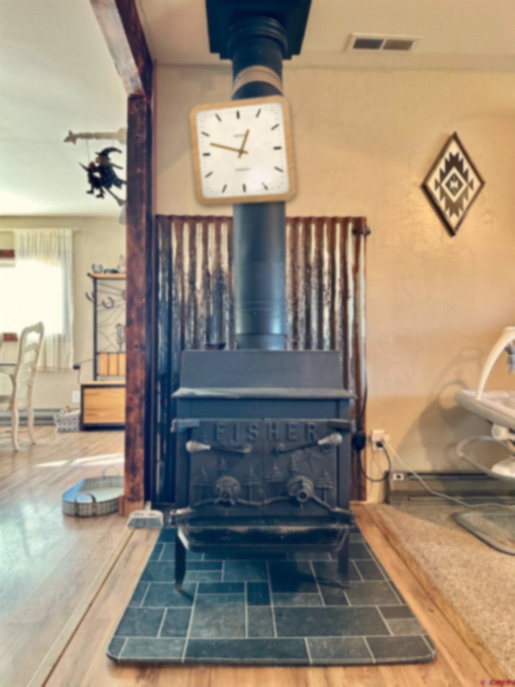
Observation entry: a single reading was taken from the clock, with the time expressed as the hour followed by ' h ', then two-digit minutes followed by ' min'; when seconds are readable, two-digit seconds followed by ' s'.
12 h 48 min
